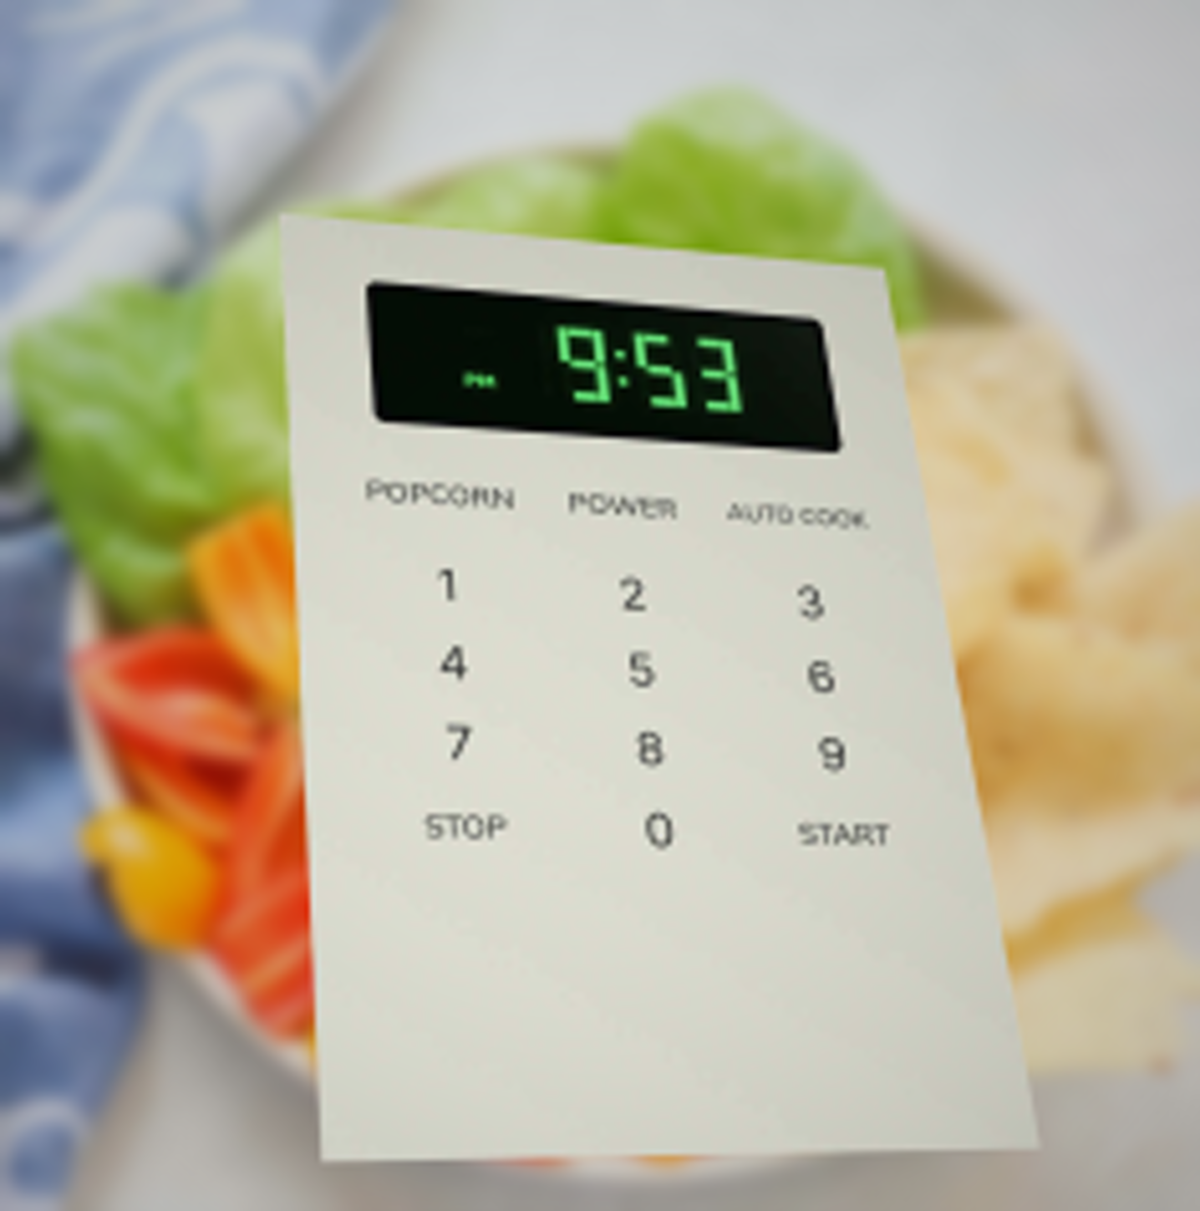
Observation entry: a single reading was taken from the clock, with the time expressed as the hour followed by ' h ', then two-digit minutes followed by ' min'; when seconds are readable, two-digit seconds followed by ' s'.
9 h 53 min
